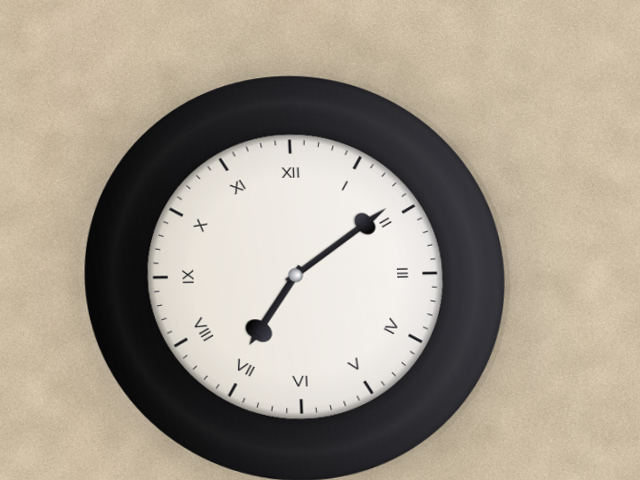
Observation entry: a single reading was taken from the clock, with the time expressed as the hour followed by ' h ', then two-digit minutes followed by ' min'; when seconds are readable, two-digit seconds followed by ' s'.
7 h 09 min
